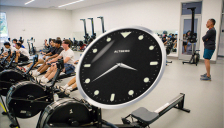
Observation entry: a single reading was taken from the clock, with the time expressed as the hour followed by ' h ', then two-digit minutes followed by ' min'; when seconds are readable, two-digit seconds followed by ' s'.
3 h 39 min
